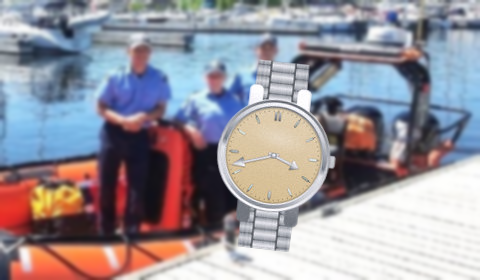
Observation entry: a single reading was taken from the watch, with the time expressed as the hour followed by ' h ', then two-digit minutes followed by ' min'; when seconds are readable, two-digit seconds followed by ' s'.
3 h 42 min
